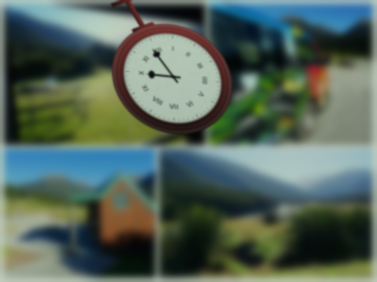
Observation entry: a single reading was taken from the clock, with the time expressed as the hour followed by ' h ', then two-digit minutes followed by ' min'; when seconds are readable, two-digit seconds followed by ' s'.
9 h 59 min
